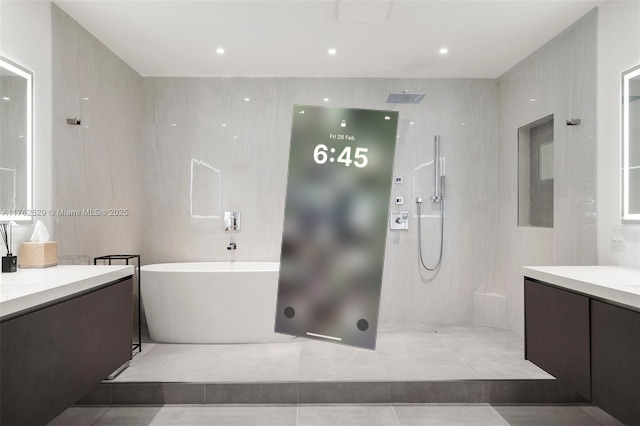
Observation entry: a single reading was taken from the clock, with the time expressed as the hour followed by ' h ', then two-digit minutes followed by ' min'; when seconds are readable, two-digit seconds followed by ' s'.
6 h 45 min
